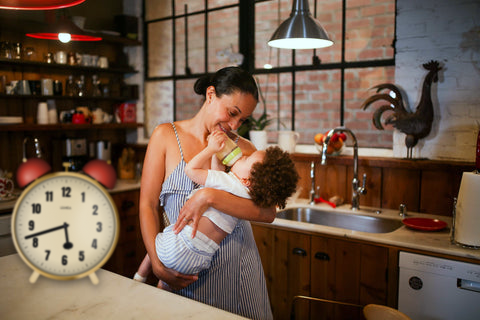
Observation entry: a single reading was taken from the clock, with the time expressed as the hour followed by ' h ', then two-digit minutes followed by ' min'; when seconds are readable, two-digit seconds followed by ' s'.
5 h 42 min
